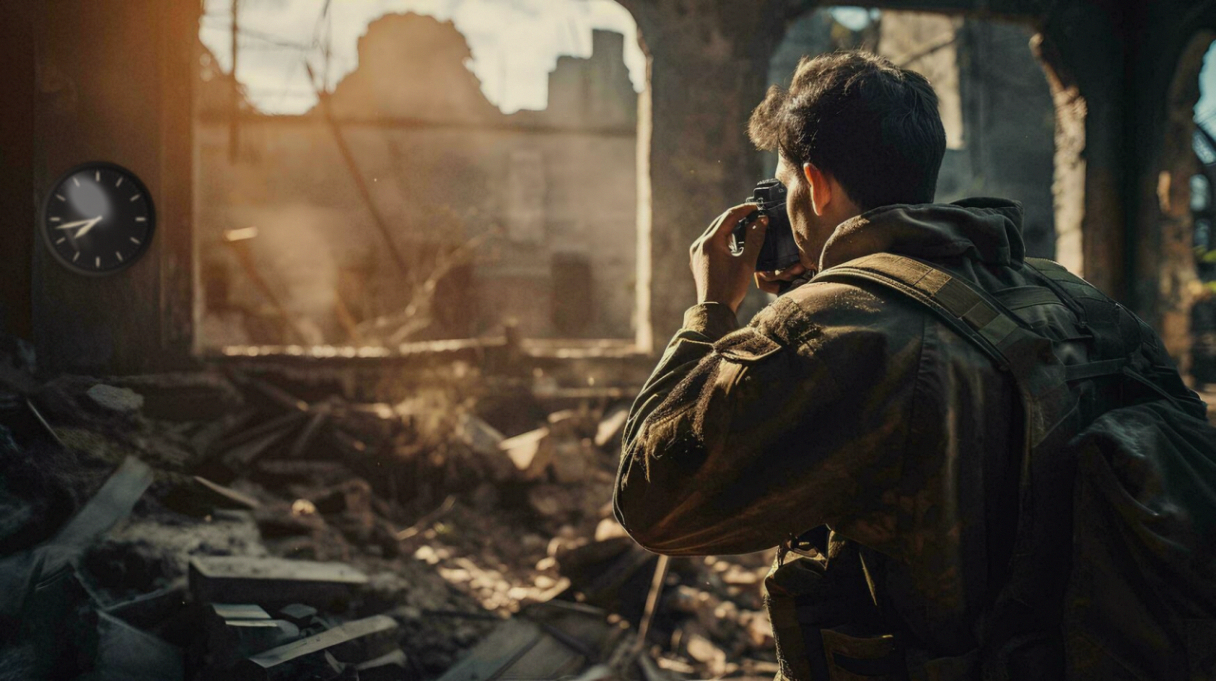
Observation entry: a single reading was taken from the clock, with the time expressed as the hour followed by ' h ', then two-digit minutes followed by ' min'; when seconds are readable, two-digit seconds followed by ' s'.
7 h 43 min
